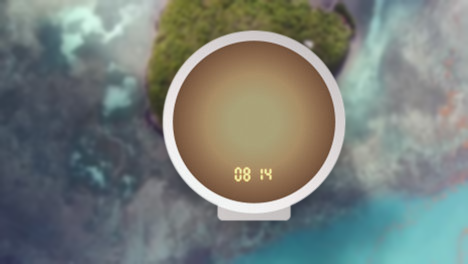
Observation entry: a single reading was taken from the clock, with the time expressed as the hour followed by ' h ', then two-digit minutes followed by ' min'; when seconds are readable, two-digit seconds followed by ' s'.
8 h 14 min
